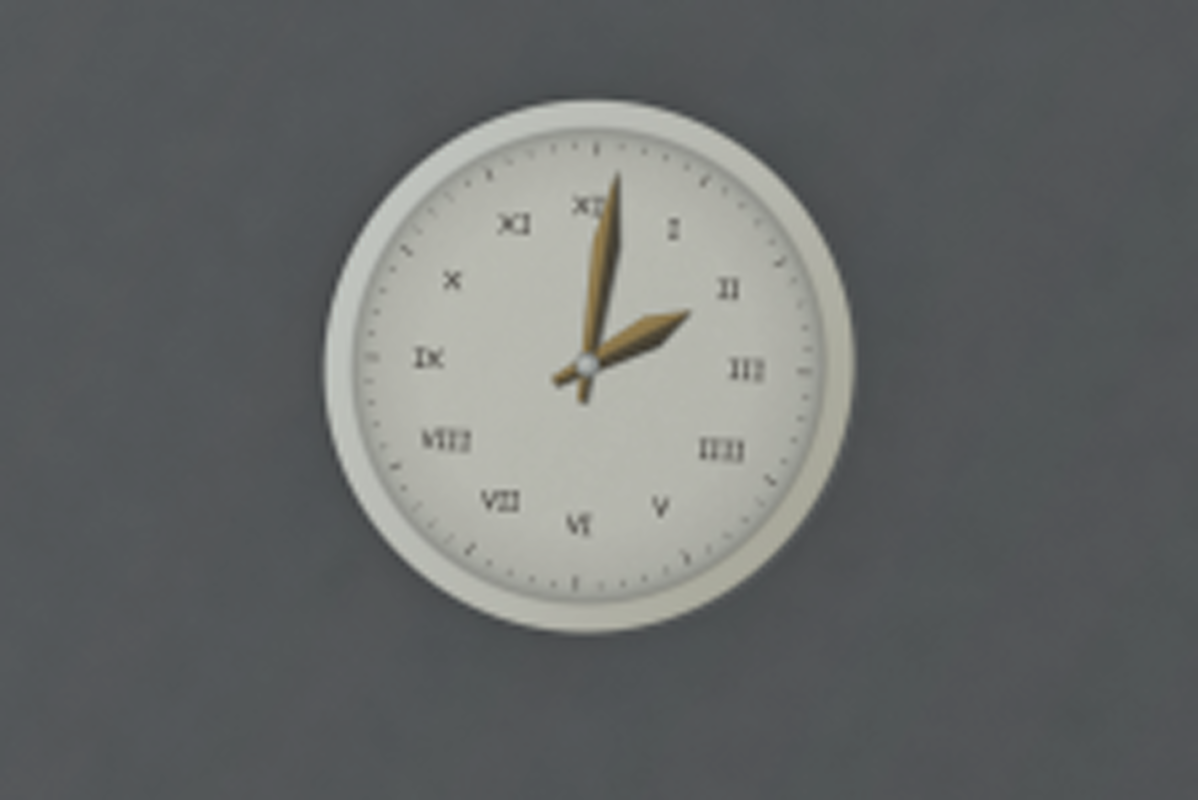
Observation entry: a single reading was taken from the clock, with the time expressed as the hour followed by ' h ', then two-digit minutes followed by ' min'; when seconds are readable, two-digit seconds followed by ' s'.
2 h 01 min
